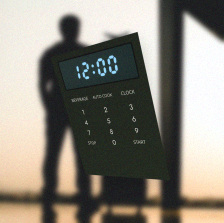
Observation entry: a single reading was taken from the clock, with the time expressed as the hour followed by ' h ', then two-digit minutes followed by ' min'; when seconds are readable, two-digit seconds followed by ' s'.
12 h 00 min
